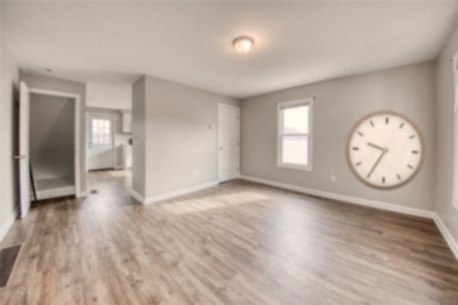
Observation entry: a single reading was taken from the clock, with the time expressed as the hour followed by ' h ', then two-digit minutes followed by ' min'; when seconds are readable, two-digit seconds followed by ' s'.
9 h 35 min
